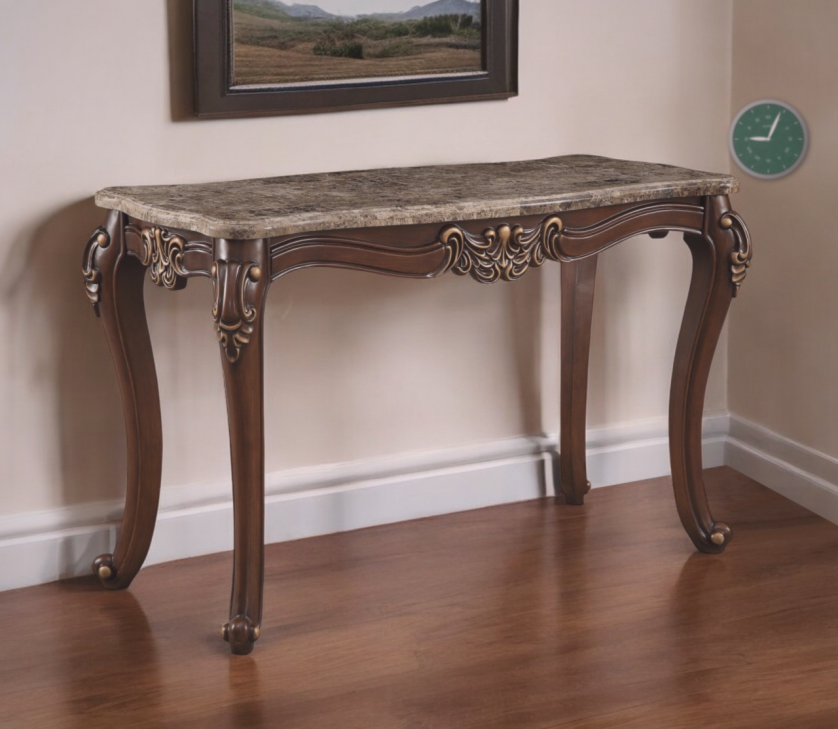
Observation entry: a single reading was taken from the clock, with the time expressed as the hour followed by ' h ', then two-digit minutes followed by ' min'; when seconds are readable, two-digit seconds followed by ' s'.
9 h 04 min
